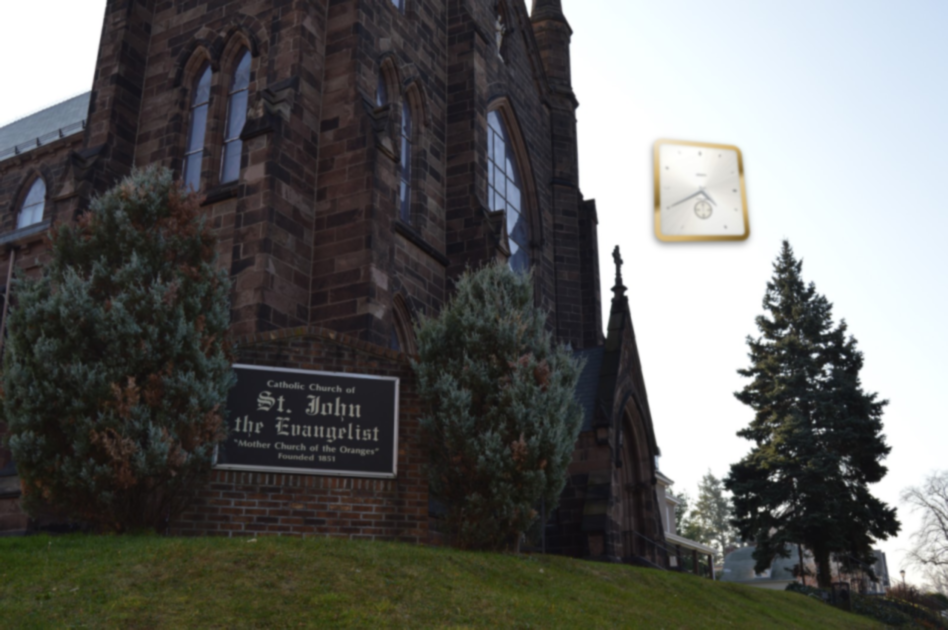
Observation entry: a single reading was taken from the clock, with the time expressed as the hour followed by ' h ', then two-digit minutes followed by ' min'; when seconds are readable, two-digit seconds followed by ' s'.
4 h 40 min
